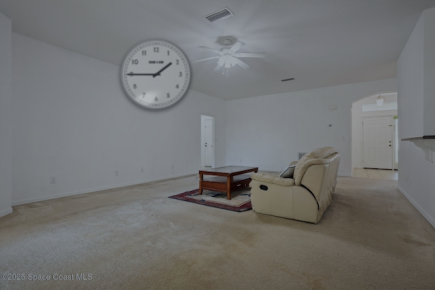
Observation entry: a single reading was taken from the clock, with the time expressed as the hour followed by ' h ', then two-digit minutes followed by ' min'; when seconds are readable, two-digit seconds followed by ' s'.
1 h 45 min
